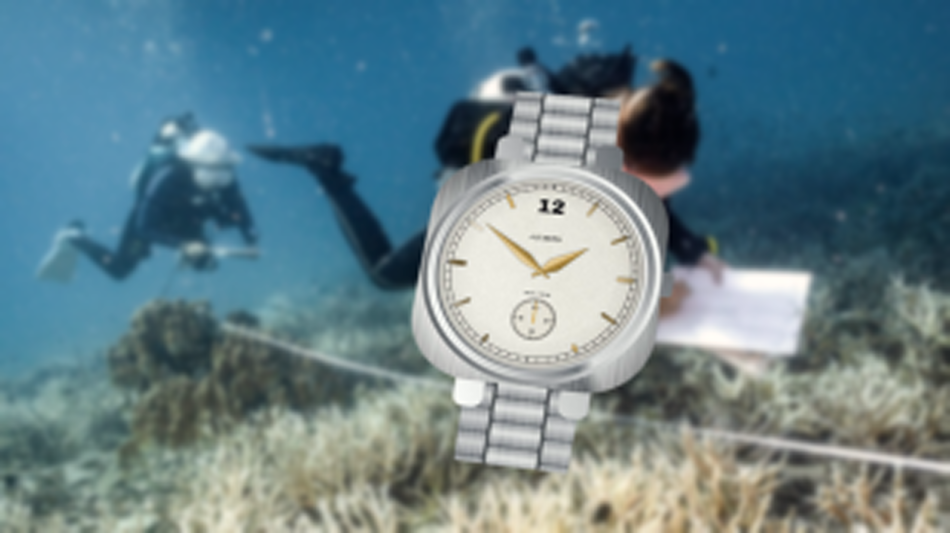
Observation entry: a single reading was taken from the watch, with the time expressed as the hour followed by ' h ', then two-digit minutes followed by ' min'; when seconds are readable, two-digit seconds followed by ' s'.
1 h 51 min
